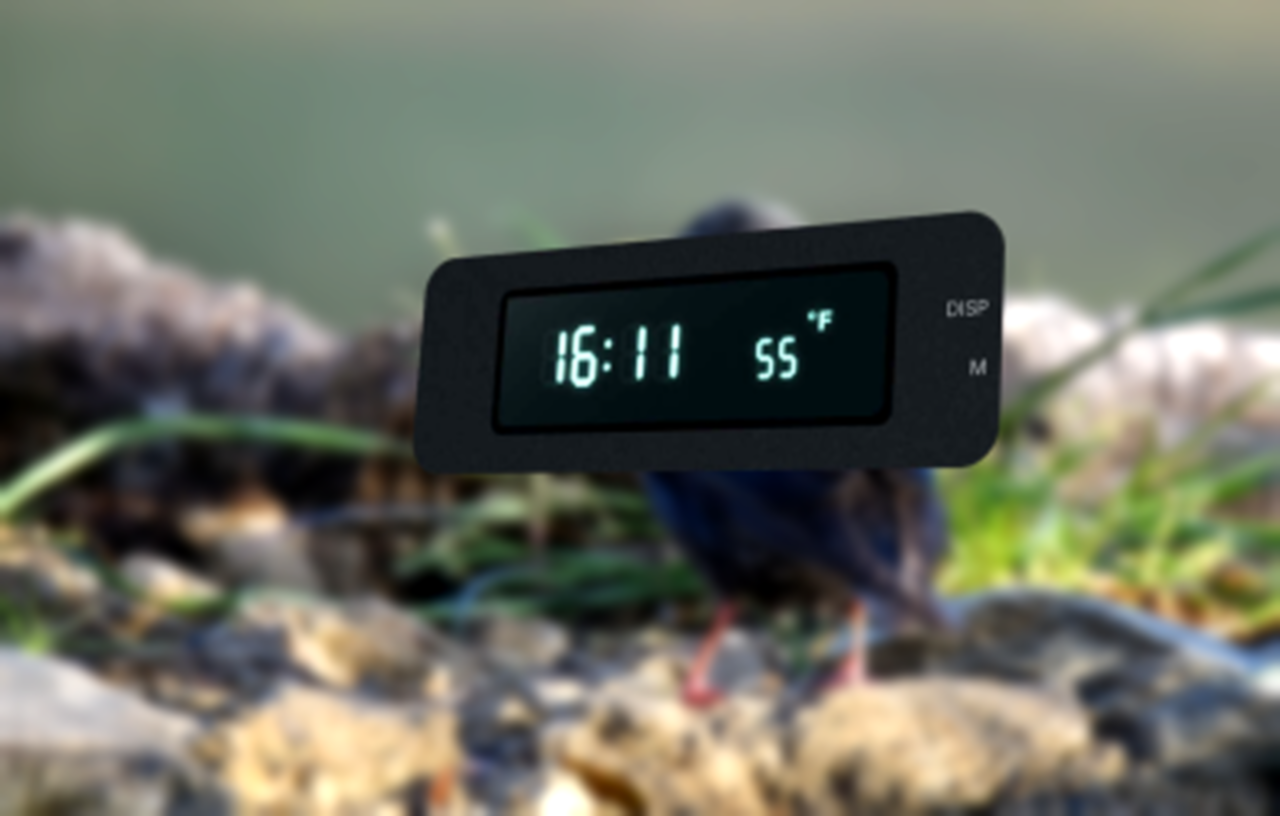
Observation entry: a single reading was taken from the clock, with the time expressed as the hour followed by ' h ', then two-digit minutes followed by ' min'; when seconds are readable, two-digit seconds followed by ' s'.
16 h 11 min
